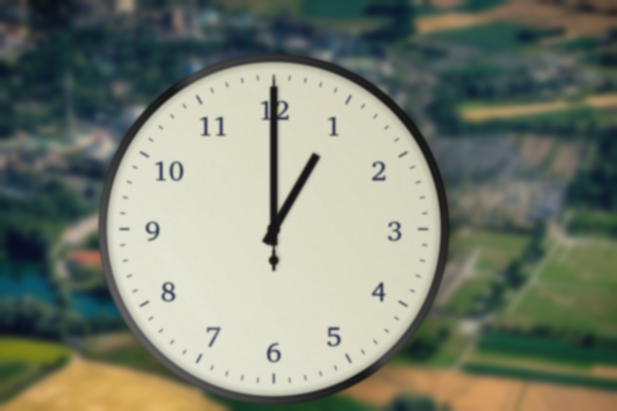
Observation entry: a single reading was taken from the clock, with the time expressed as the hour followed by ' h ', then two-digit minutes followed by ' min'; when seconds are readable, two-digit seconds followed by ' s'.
1 h 00 min 00 s
